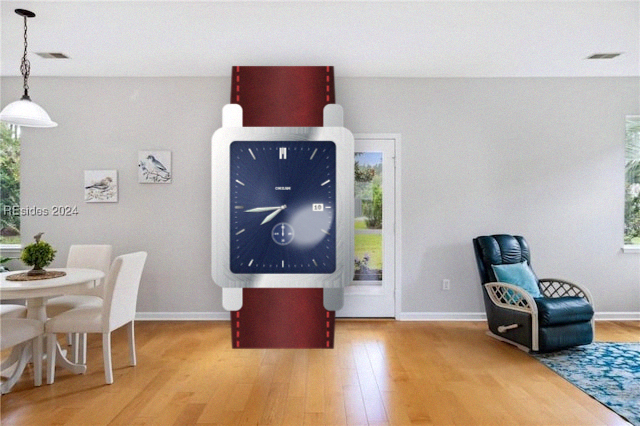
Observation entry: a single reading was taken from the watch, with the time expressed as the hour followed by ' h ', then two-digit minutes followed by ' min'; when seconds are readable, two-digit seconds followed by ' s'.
7 h 44 min
